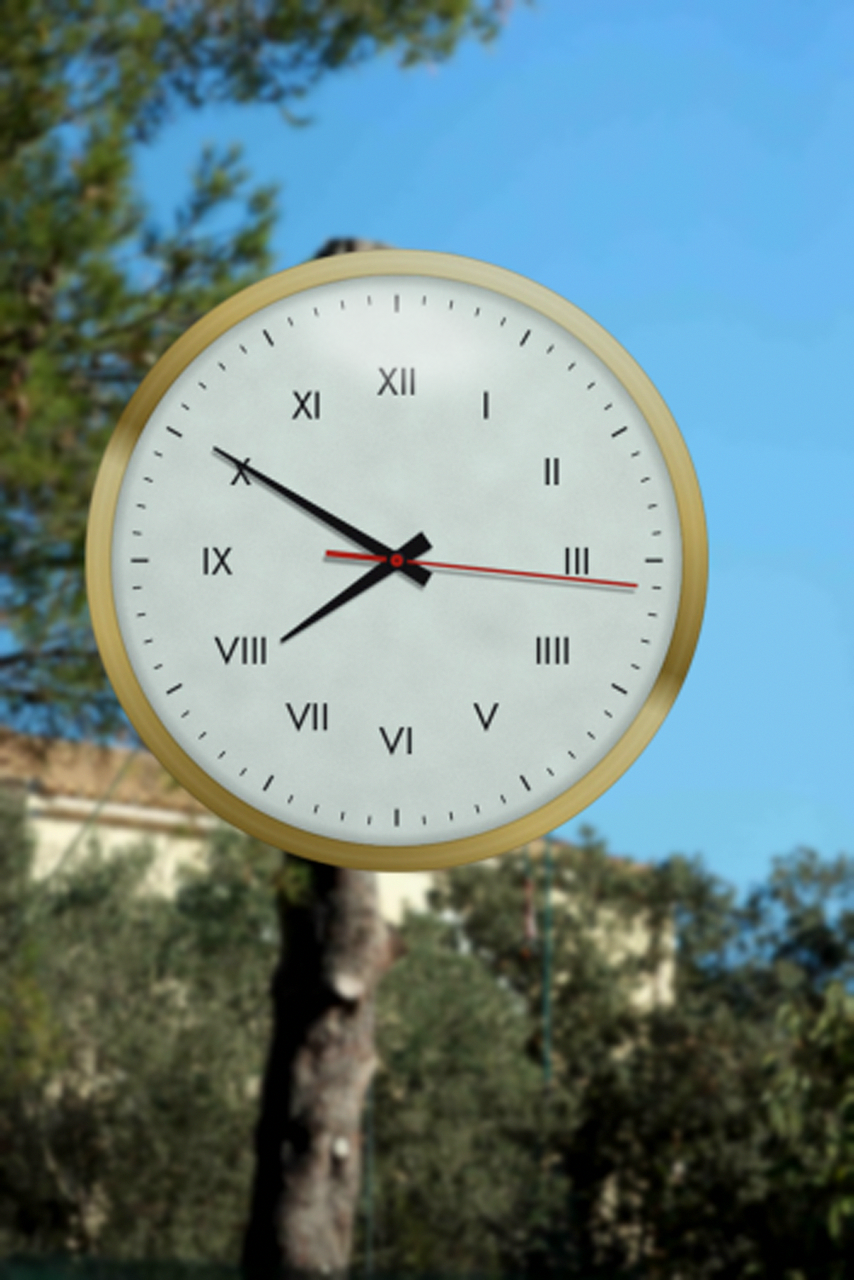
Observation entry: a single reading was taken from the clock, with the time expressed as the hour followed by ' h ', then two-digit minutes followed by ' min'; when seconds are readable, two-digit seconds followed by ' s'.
7 h 50 min 16 s
